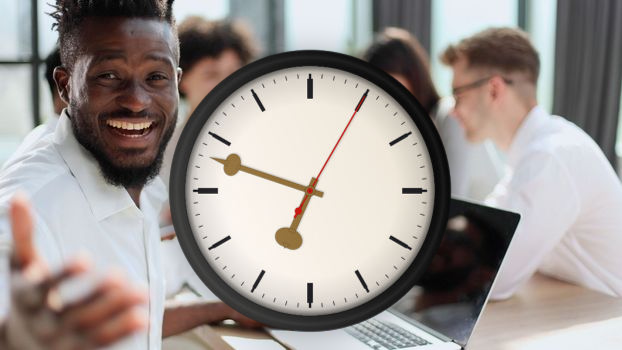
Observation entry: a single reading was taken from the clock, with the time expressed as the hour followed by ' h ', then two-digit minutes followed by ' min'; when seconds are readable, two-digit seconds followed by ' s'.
6 h 48 min 05 s
